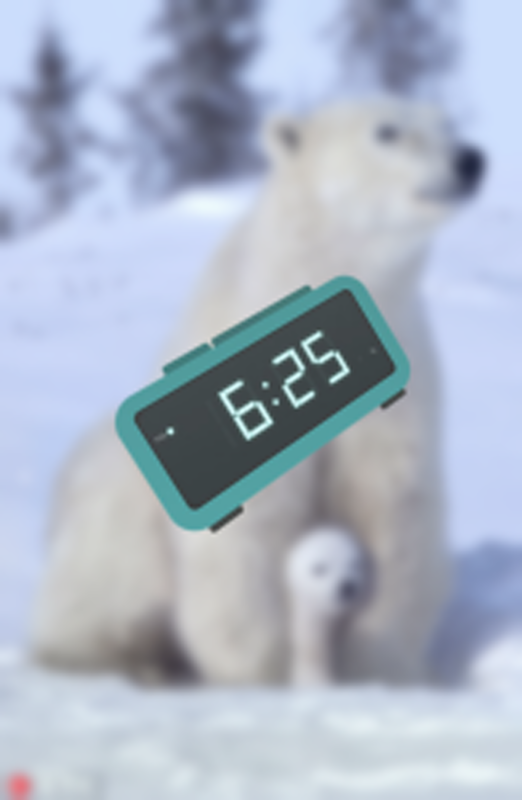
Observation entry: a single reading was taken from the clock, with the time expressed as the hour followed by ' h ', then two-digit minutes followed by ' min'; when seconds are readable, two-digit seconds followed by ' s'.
6 h 25 min
